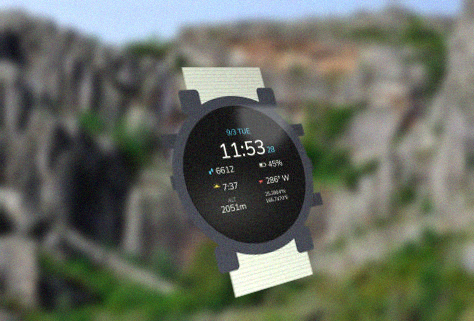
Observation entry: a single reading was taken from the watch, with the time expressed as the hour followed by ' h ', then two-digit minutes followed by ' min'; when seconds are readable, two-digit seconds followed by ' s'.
11 h 53 min 28 s
